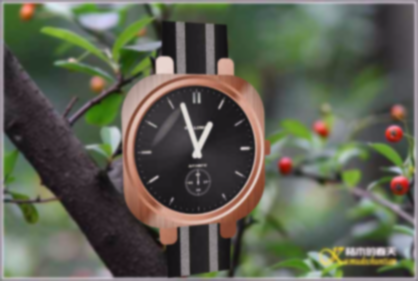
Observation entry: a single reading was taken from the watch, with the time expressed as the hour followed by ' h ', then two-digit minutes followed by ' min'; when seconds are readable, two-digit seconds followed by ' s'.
12 h 57 min
